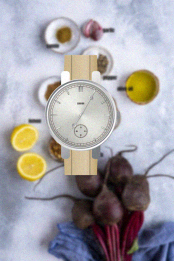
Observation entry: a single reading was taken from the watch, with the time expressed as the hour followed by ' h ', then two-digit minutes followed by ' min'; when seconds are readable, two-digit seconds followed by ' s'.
7 h 05 min
